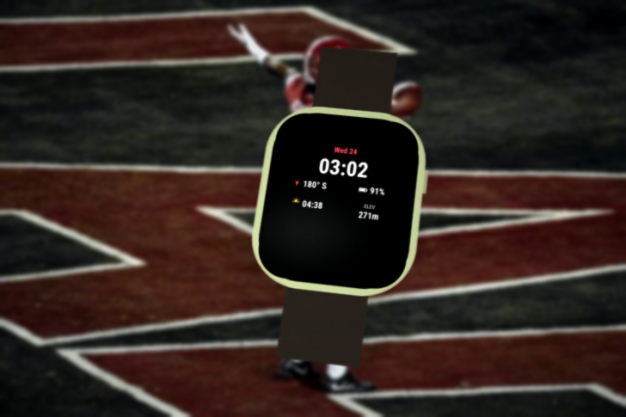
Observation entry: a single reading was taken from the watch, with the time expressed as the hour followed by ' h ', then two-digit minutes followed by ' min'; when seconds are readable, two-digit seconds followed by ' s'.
3 h 02 min
